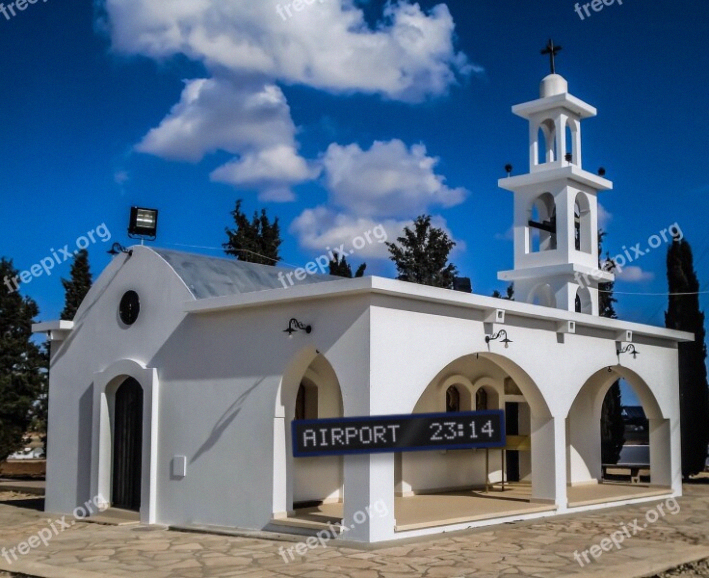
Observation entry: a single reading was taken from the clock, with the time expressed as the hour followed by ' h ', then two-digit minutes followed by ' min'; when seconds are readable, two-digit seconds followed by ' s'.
23 h 14 min
